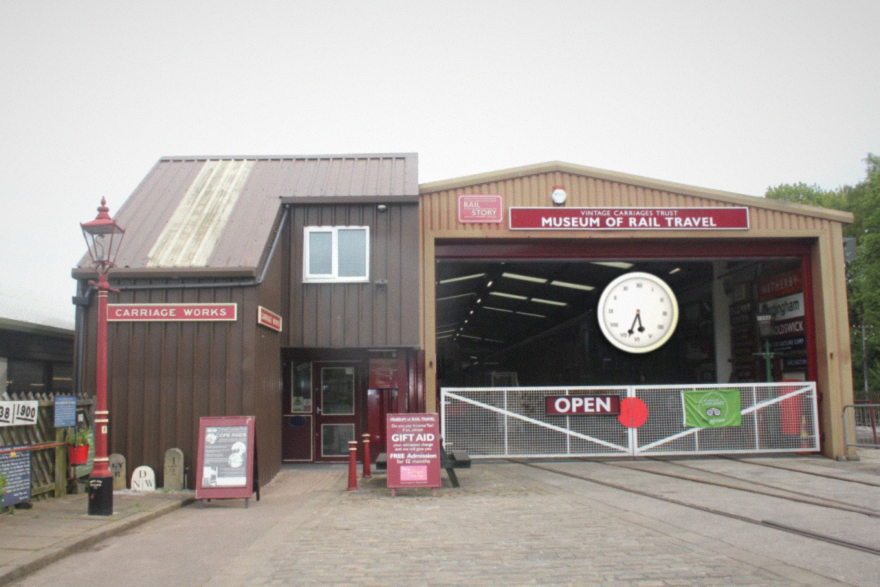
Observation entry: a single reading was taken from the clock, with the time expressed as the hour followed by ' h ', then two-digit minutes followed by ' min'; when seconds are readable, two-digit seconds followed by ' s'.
5 h 33 min
